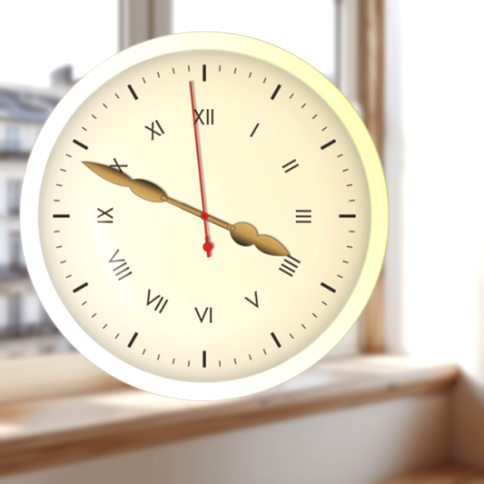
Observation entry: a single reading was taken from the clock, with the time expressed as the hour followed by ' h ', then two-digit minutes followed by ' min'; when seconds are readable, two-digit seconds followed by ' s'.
3 h 48 min 59 s
